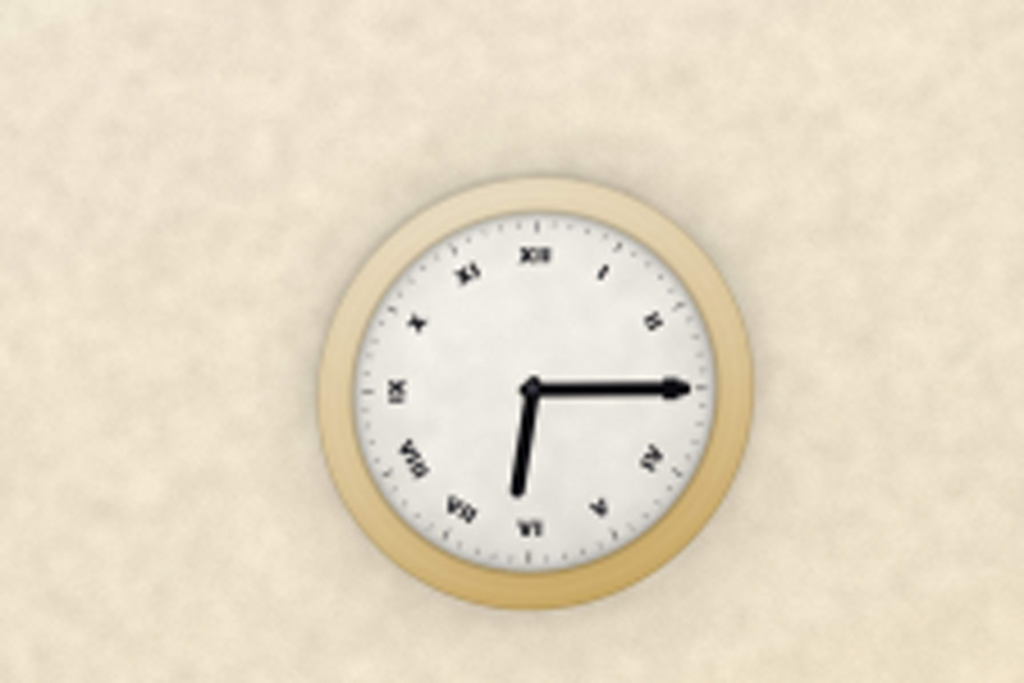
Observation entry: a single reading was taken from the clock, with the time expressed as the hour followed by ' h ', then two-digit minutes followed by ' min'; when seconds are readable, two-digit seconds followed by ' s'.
6 h 15 min
